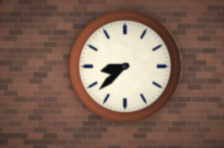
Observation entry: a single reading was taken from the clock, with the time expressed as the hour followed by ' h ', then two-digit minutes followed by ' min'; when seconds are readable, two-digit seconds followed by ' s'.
8 h 38 min
